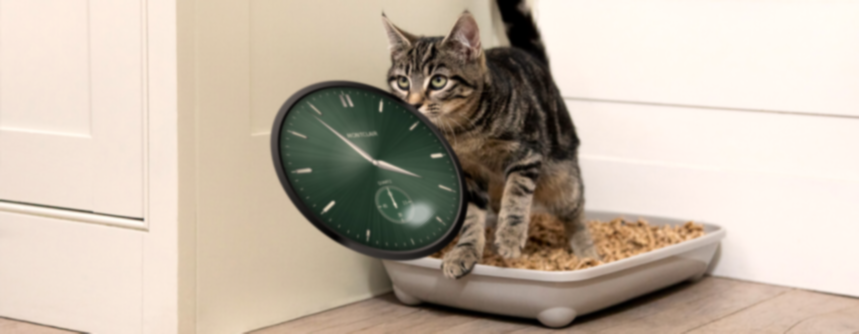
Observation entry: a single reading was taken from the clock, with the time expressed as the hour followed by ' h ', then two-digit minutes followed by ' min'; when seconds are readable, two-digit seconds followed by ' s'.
3 h 54 min
